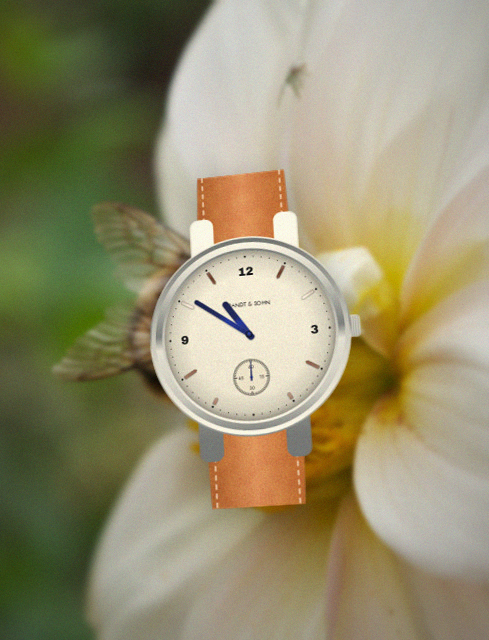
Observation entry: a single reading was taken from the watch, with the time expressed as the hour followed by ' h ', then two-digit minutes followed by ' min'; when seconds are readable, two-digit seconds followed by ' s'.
10 h 51 min
